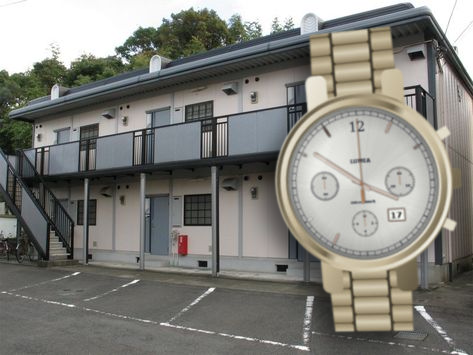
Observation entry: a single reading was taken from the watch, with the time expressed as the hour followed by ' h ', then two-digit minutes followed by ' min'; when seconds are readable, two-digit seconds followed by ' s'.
3 h 51 min
